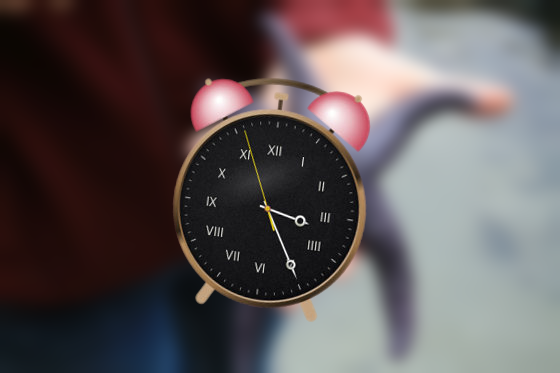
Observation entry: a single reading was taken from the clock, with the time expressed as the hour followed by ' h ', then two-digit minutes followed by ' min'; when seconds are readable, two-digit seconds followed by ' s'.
3 h 24 min 56 s
